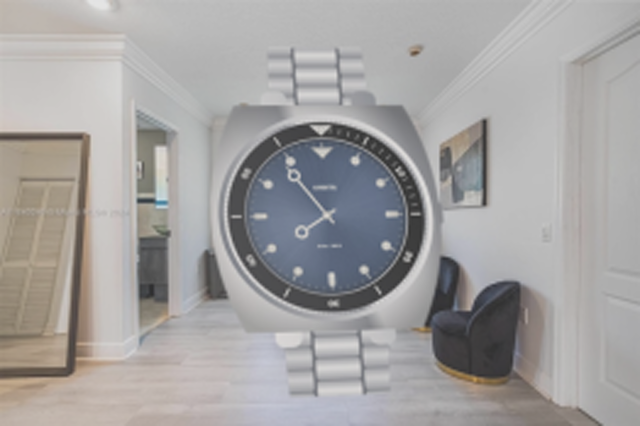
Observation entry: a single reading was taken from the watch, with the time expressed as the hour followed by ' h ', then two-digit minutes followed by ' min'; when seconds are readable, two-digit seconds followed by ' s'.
7 h 54 min
